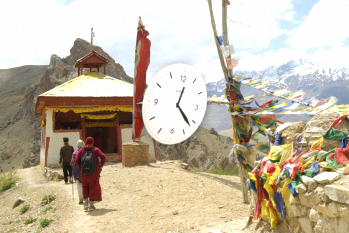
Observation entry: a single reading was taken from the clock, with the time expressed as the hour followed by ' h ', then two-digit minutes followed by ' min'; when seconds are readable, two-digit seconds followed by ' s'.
12 h 22 min
